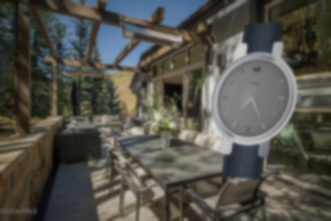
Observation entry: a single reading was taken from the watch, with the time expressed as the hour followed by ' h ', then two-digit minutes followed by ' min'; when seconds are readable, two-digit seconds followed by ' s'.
7 h 25 min
